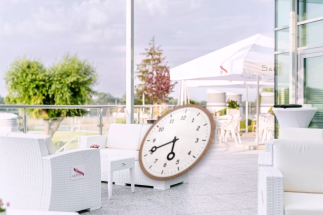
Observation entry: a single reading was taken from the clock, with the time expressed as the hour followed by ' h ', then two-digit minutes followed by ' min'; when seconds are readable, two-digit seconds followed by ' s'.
5 h 41 min
